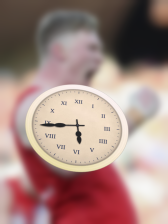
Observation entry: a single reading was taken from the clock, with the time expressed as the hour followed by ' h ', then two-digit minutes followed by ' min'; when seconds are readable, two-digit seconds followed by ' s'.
5 h 44 min
